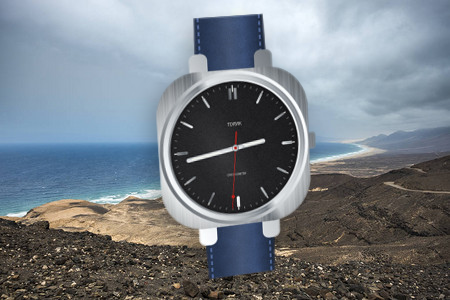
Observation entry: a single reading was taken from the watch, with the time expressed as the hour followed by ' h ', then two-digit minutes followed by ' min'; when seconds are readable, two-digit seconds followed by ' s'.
2 h 43 min 31 s
